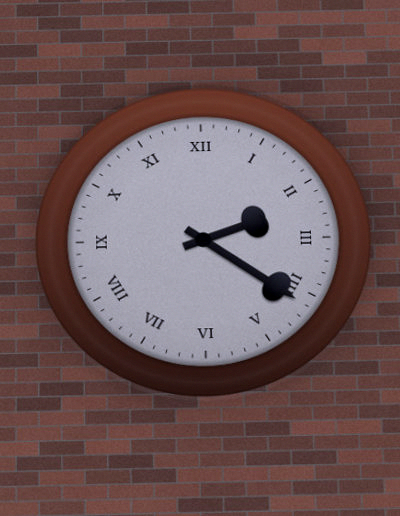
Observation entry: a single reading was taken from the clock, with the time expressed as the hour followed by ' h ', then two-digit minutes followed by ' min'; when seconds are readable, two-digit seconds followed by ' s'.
2 h 21 min
